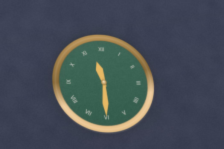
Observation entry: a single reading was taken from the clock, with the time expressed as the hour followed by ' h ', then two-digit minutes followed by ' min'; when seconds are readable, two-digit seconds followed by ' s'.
11 h 30 min
